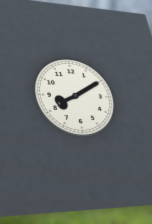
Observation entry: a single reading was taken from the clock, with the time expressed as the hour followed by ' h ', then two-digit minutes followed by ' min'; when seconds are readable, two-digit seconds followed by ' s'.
8 h 10 min
